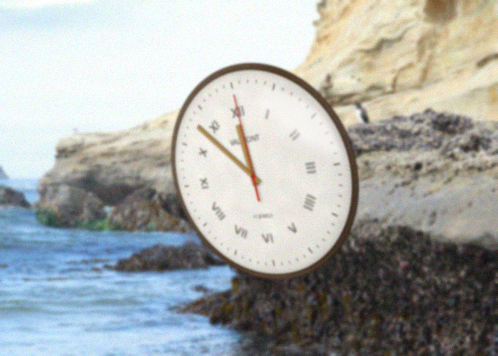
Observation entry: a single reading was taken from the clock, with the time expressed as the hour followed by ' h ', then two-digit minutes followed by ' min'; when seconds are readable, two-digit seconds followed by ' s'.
11 h 53 min 00 s
